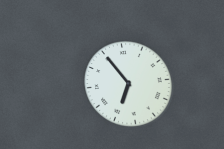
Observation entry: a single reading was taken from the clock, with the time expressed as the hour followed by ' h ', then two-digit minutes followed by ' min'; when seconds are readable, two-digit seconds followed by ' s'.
6 h 55 min
